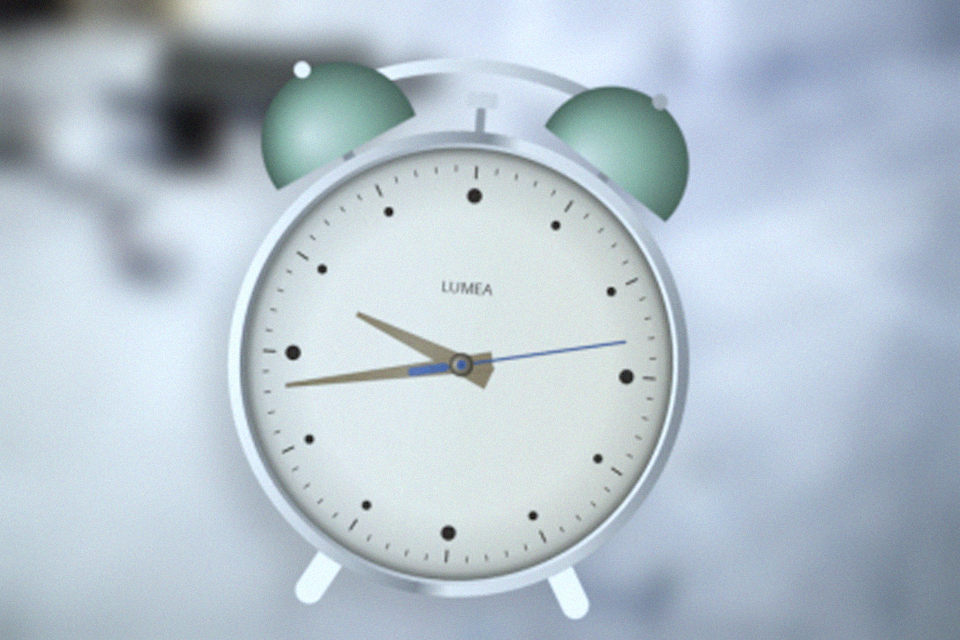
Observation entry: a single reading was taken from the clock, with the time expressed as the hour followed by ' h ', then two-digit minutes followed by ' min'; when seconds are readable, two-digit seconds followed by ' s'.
9 h 43 min 13 s
